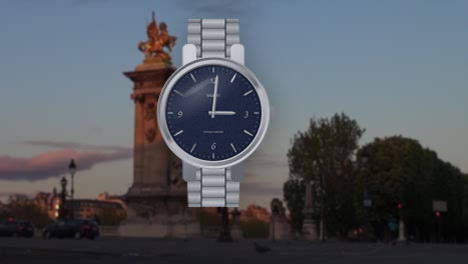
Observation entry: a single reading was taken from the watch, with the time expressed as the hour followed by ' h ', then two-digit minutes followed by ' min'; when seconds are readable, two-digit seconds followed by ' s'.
3 h 01 min
